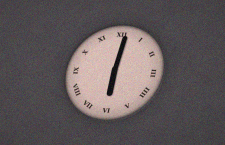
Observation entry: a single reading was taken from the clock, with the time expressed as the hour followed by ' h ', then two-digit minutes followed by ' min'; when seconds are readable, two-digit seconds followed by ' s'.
6 h 01 min
